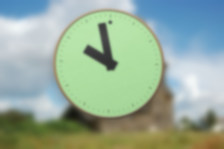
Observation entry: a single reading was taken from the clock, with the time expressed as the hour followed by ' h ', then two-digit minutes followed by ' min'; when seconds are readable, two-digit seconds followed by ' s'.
9 h 58 min
